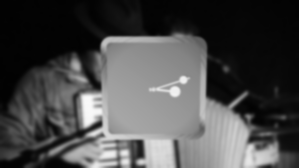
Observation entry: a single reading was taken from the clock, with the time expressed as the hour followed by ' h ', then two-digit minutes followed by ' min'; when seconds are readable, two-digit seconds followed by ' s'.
3 h 12 min
